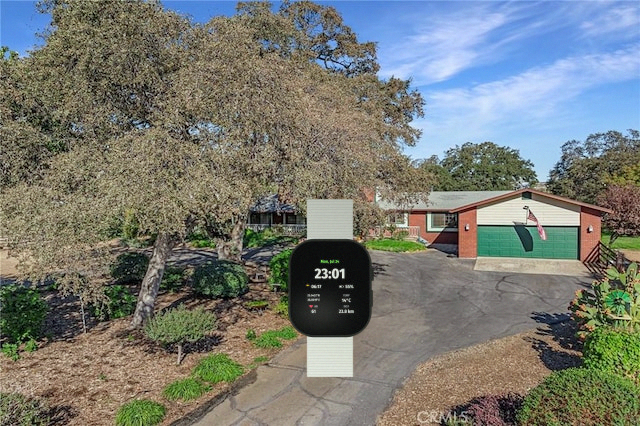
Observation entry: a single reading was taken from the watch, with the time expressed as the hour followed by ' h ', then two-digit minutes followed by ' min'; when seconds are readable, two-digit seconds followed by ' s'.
23 h 01 min
